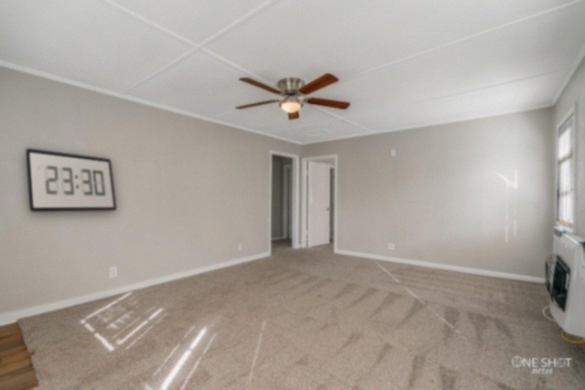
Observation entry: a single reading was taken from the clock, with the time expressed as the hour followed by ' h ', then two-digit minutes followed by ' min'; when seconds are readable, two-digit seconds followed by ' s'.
23 h 30 min
